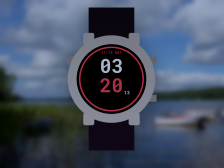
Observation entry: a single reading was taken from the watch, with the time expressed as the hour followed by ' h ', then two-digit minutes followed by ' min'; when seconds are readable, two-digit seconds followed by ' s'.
3 h 20 min
